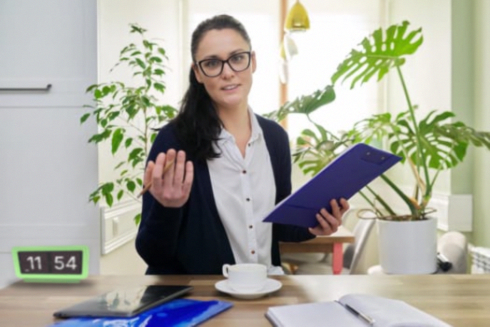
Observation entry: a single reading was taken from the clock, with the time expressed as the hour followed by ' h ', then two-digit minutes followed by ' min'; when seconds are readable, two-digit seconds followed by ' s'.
11 h 54 min
